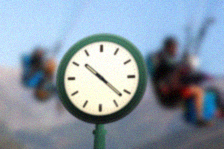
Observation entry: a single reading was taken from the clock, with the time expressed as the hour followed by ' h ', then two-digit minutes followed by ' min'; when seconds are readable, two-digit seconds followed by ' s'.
10 h 22 min
